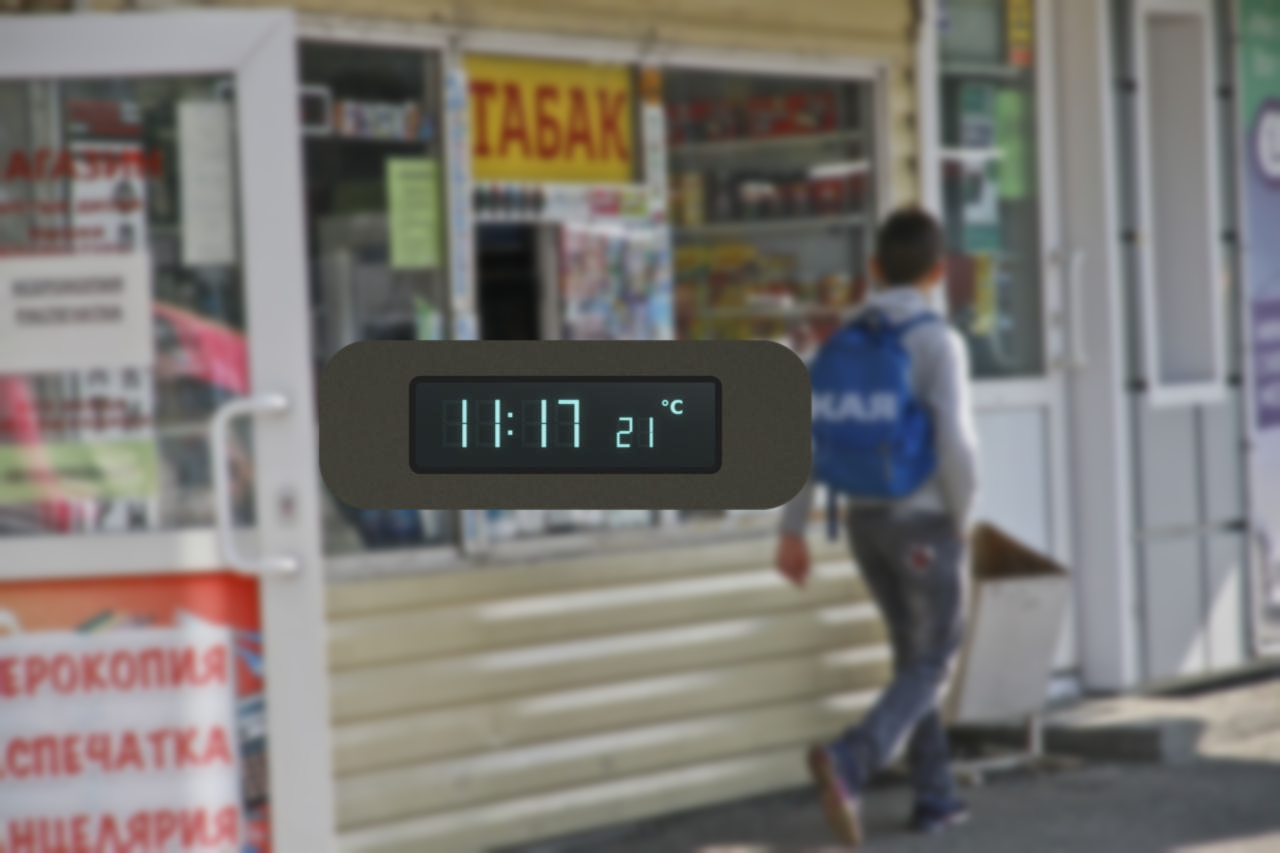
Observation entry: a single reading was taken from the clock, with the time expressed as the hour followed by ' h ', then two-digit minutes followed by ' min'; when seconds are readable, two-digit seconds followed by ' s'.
11 h 17 min
